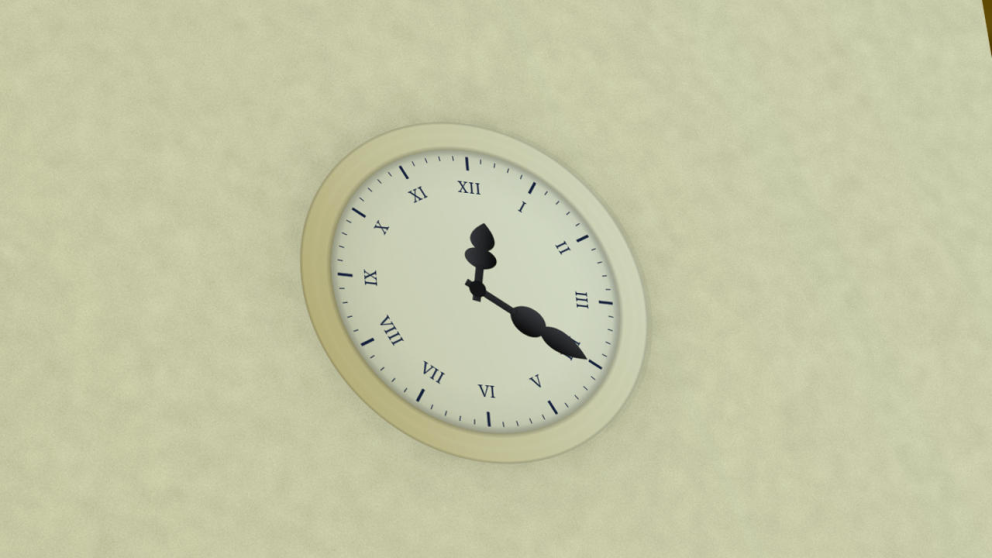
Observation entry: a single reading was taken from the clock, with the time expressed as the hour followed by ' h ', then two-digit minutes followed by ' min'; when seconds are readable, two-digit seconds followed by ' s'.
12 h 20 min
